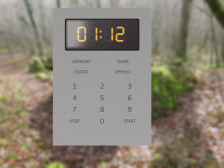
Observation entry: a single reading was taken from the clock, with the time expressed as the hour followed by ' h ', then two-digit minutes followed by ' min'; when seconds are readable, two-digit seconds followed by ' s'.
1 h 12 min
